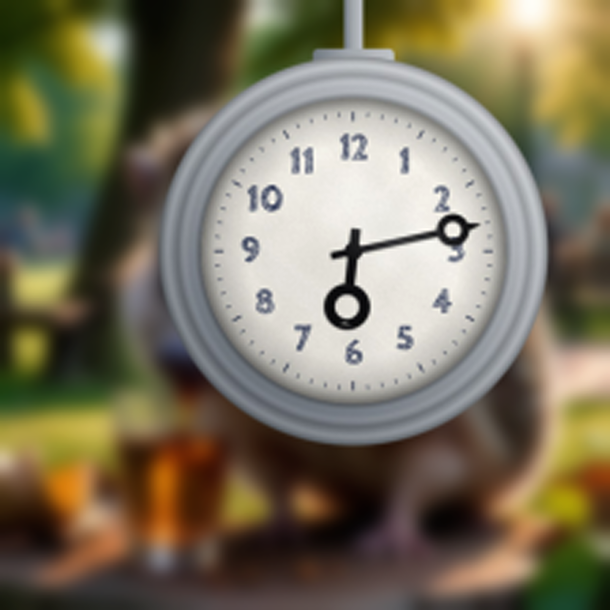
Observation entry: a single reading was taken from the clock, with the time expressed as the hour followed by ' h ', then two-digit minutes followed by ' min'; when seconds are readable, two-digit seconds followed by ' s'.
6 h 13 min
